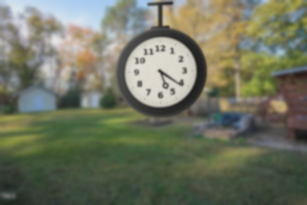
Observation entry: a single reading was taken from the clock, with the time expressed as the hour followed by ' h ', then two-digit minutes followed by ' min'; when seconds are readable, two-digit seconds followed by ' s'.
5 h 21 min
